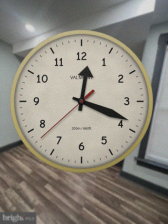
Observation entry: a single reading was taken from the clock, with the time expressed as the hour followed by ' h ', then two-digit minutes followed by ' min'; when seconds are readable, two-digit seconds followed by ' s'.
12 h 18 min 38 s
